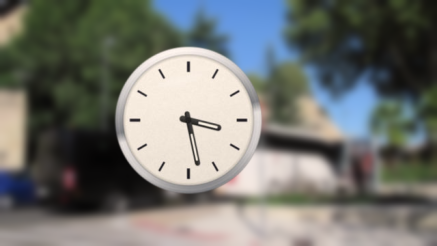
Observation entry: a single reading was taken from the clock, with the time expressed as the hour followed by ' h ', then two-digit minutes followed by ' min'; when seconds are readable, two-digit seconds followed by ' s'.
3 h 28 min
